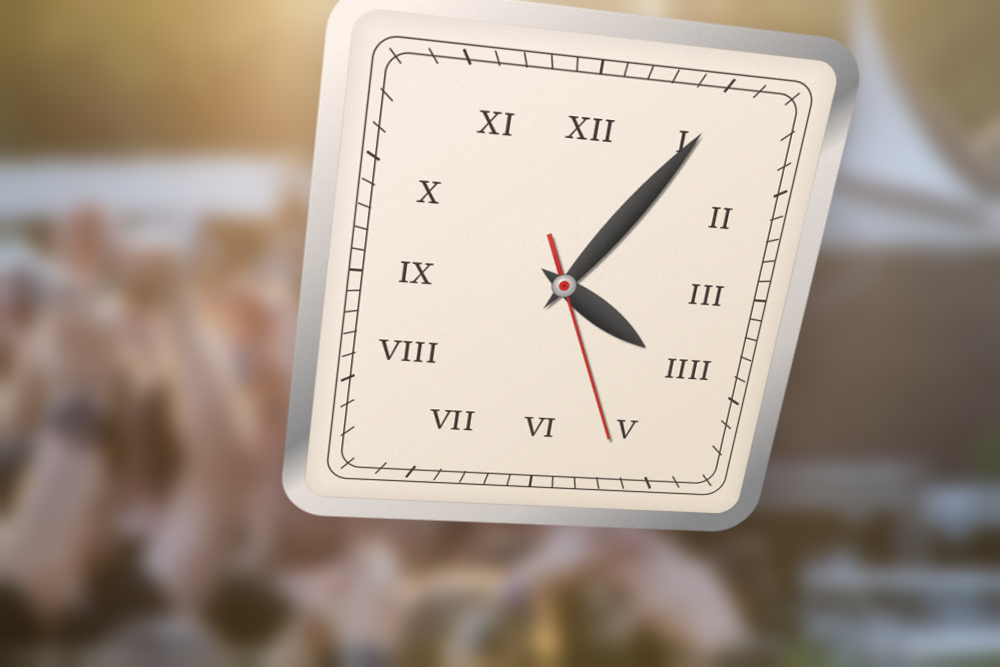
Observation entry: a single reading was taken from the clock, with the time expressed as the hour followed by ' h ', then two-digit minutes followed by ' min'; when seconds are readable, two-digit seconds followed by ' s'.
4 h 05 min 26 s
